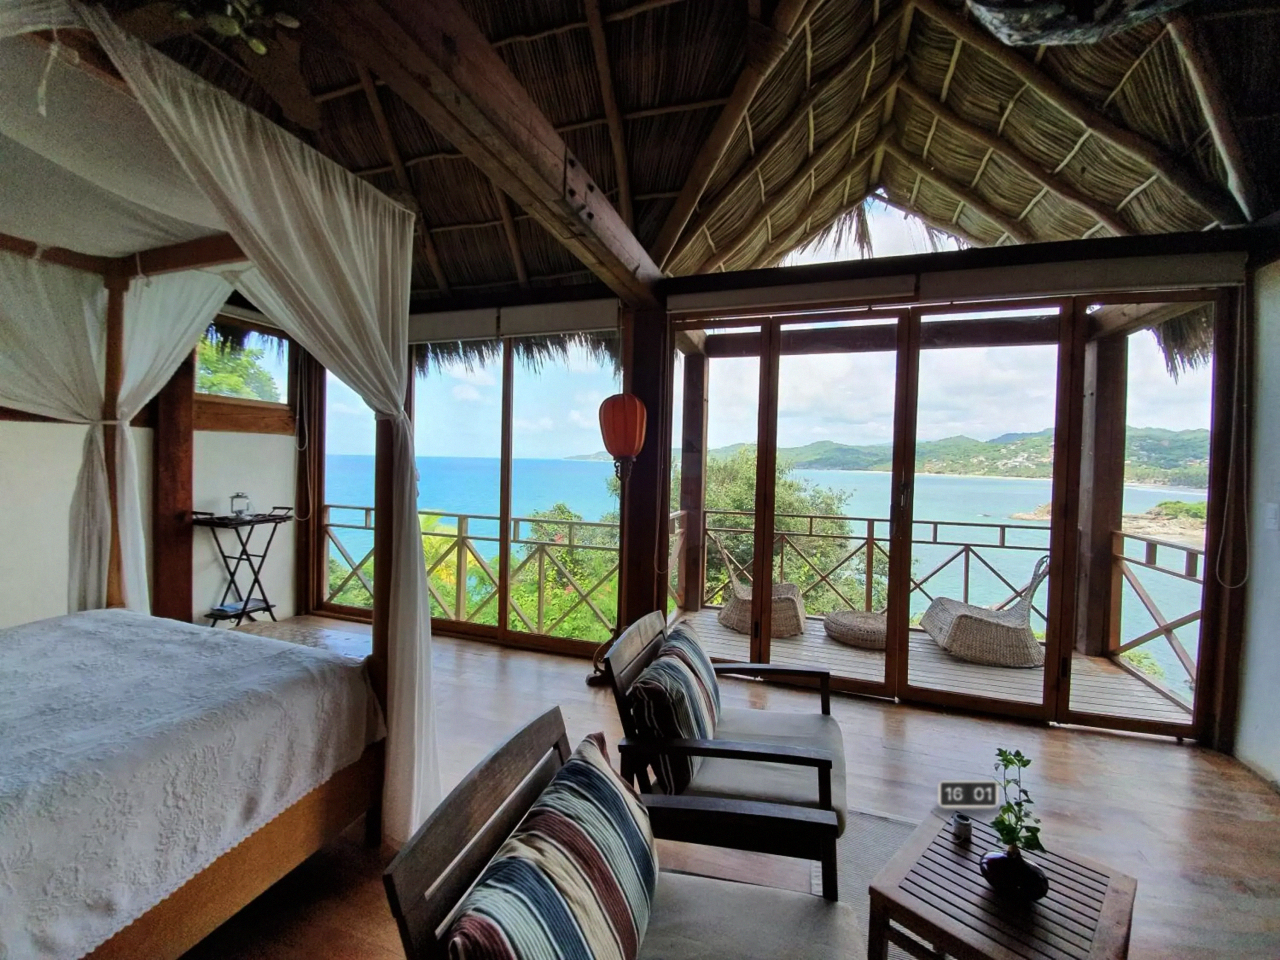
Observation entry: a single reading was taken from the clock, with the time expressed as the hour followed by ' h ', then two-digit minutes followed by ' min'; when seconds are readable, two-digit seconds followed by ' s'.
16 h 01 min
